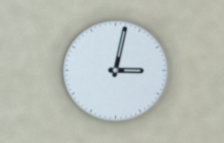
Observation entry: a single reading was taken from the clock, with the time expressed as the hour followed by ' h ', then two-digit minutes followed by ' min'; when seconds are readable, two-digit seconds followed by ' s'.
3 h 02 min
